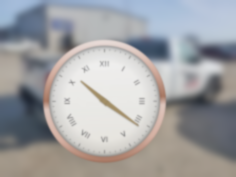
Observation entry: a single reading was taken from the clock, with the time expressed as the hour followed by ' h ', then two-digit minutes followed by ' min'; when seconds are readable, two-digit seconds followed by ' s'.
10 h 21 min
